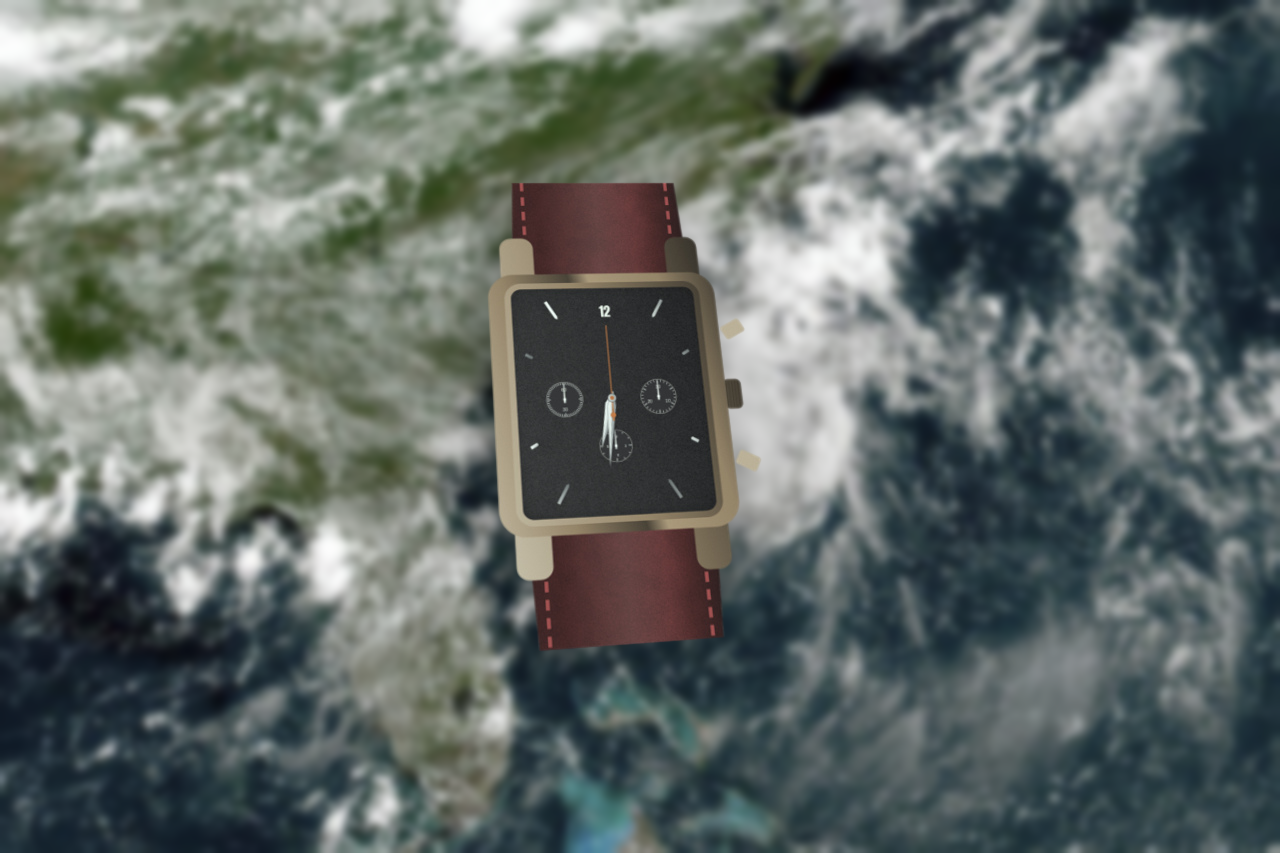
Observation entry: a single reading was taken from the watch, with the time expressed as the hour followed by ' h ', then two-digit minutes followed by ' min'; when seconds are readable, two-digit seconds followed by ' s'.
6 h 31 min
